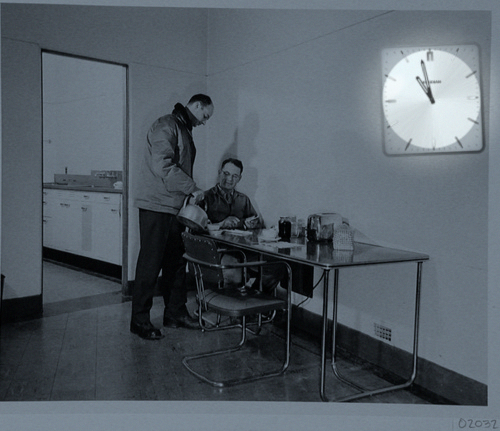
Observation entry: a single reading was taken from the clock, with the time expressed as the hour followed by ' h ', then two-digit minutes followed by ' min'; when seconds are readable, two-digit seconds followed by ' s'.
10 h 58 min
